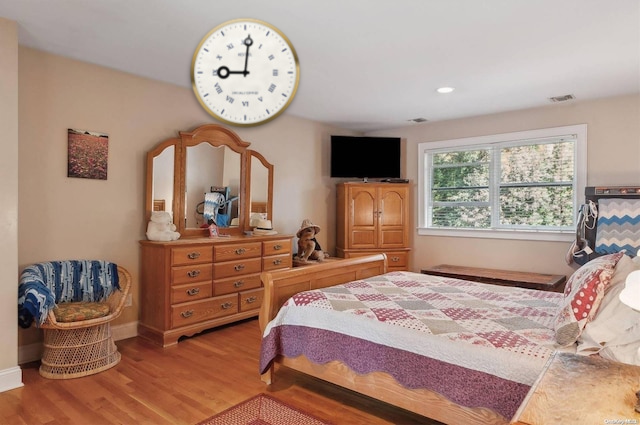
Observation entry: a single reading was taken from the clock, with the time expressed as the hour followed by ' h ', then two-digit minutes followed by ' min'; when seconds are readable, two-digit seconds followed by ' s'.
9 h 01 min
